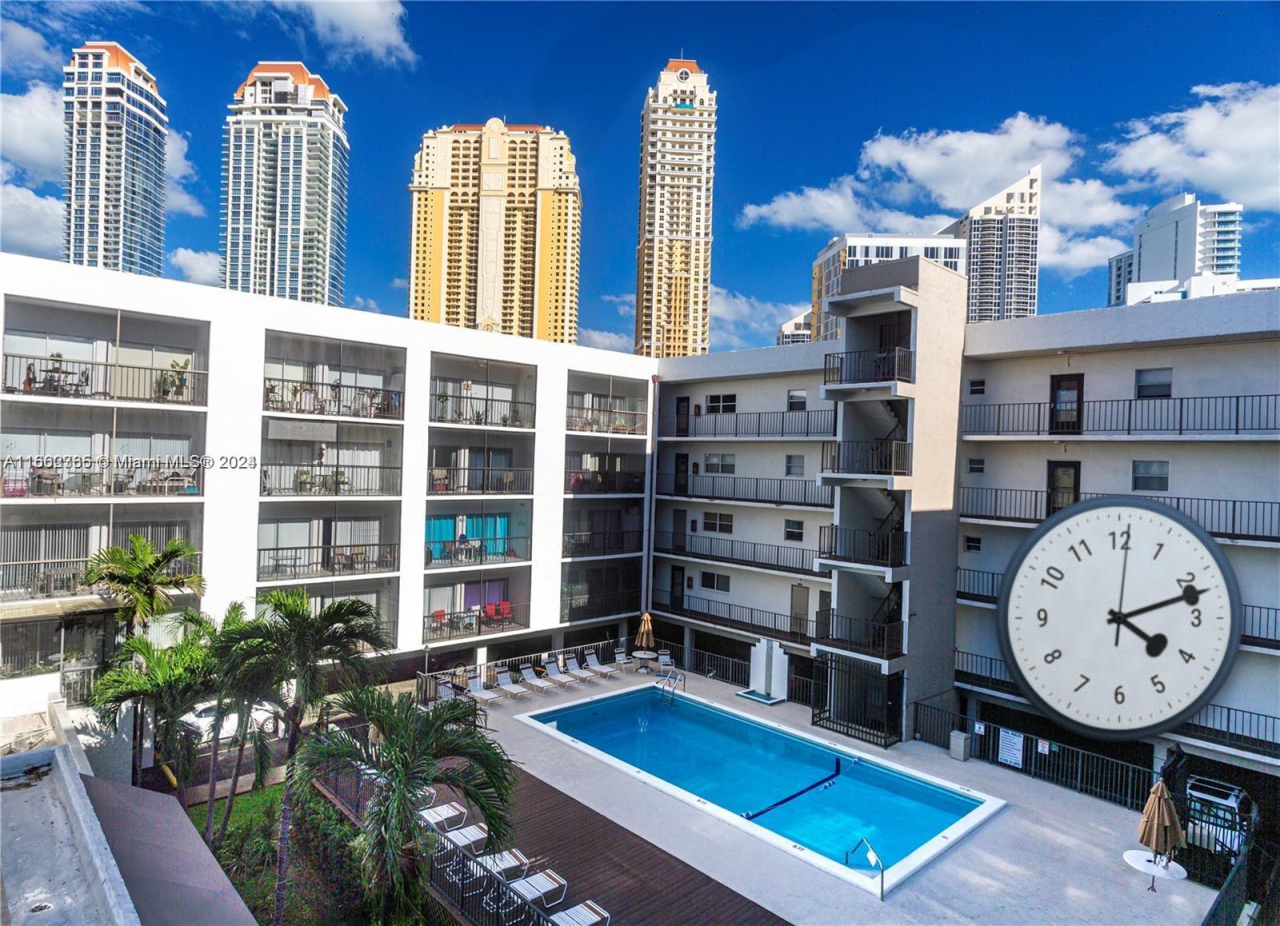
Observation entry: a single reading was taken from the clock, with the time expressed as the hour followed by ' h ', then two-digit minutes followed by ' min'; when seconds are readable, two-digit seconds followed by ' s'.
4 h 12 min 01 s
